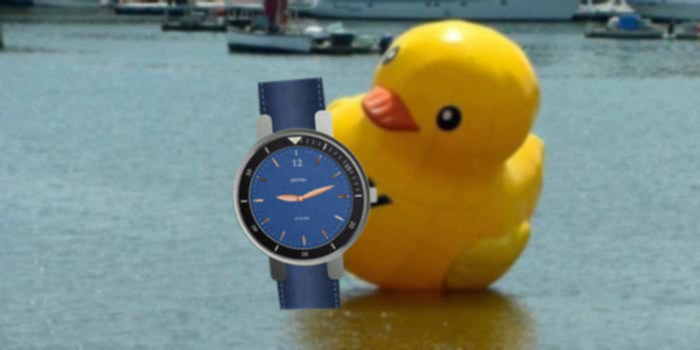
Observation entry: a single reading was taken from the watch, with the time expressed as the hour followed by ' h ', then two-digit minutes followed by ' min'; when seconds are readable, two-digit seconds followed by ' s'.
9 h 12 min
